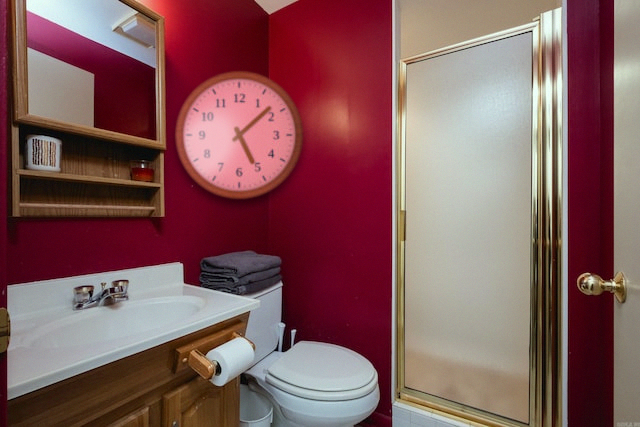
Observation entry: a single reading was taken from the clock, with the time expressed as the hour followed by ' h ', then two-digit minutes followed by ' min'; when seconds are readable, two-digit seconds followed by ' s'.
5 h 08 min
